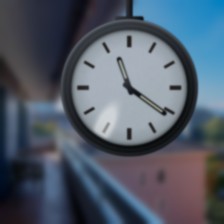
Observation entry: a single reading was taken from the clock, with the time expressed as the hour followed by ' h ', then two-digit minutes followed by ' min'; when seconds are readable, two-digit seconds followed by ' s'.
11 h 21 min
